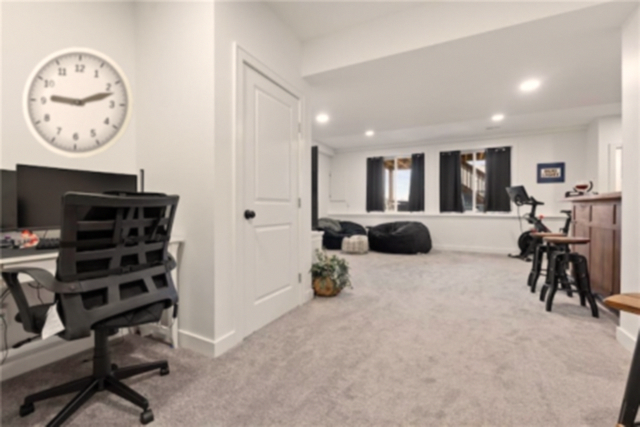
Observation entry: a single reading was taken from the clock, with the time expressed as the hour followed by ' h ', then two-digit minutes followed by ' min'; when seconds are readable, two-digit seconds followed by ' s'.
9 h 12 min
